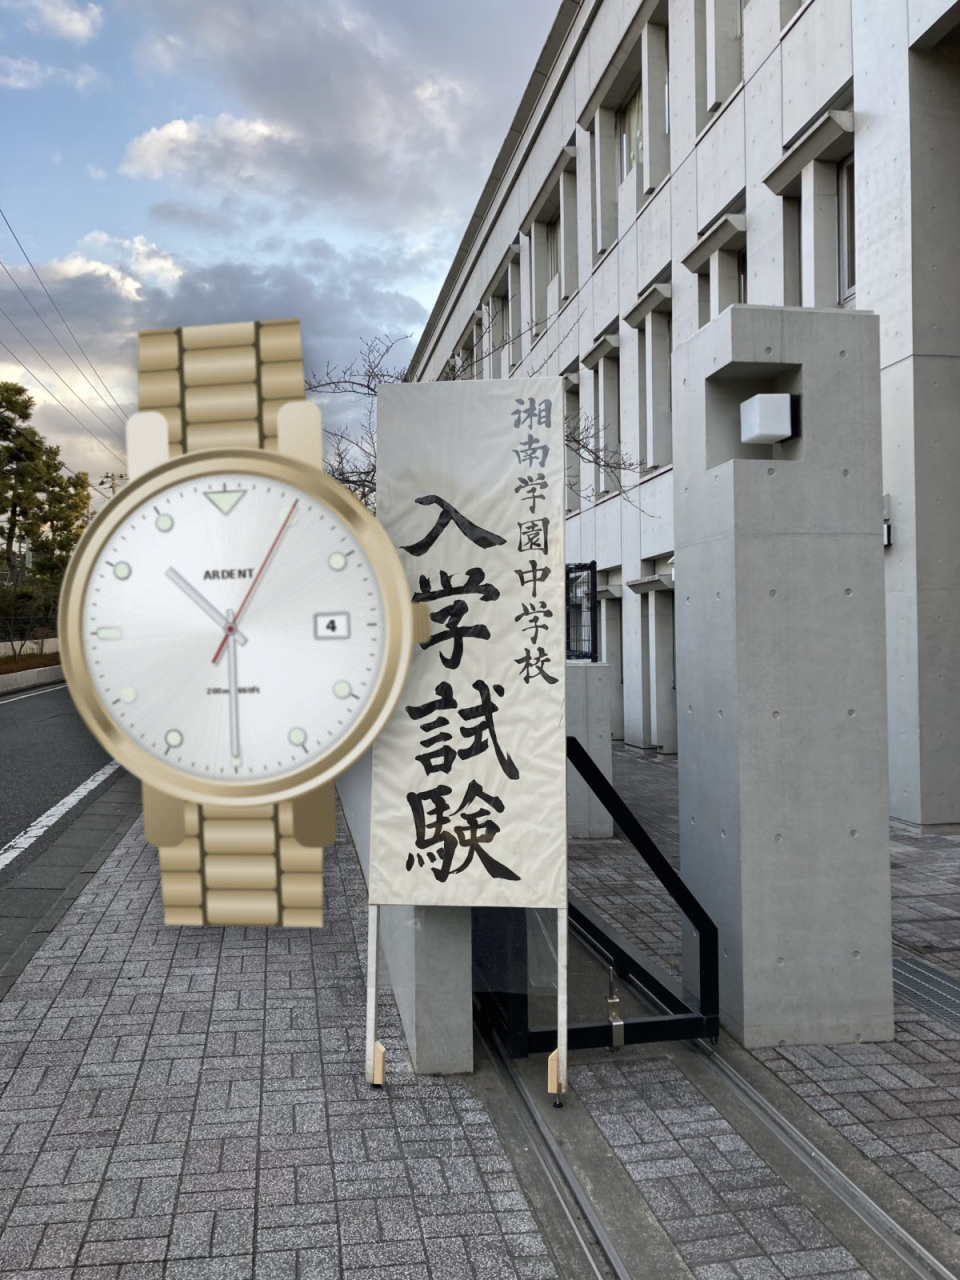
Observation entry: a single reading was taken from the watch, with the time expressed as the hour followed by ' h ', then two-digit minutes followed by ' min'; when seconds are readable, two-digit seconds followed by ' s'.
10 h 30 min 05 s
